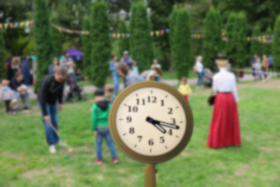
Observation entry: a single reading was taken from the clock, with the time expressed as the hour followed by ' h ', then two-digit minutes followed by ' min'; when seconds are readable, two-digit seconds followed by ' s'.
4 h 17 min
